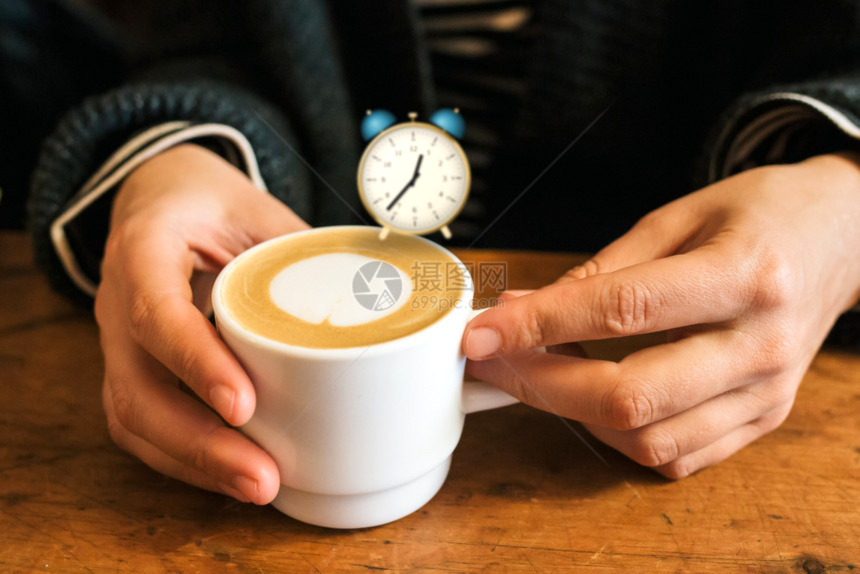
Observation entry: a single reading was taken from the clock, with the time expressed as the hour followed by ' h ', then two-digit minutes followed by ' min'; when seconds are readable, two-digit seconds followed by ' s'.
12 h 37 min
